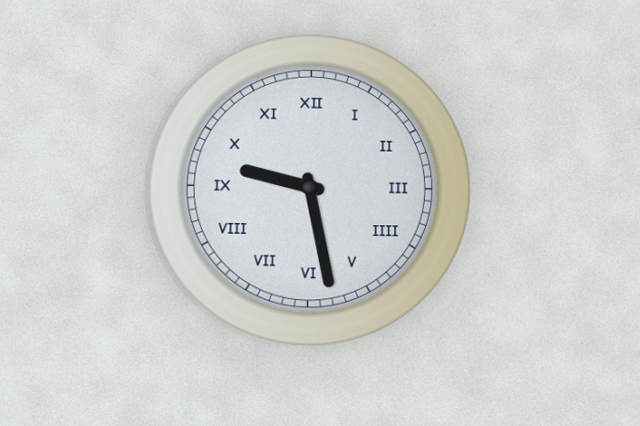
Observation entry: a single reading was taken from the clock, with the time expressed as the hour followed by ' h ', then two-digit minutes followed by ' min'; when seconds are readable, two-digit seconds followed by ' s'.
9 h 28 min
